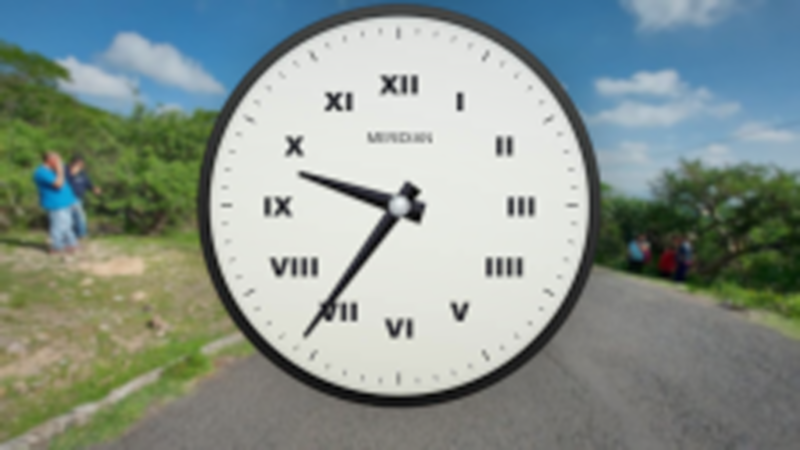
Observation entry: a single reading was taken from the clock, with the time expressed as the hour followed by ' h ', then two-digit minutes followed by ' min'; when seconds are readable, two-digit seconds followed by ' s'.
9 h 36 min
